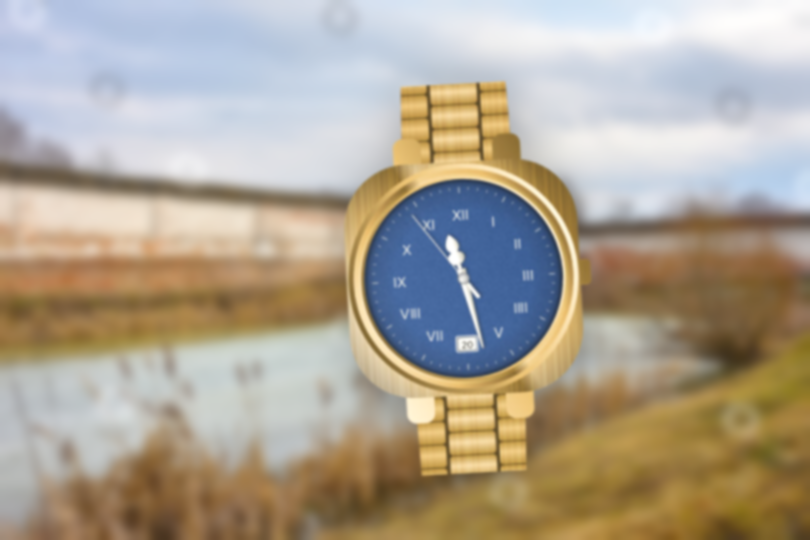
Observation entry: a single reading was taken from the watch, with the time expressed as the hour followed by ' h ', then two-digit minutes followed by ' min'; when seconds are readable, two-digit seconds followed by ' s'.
11 h 27 min 54 s
